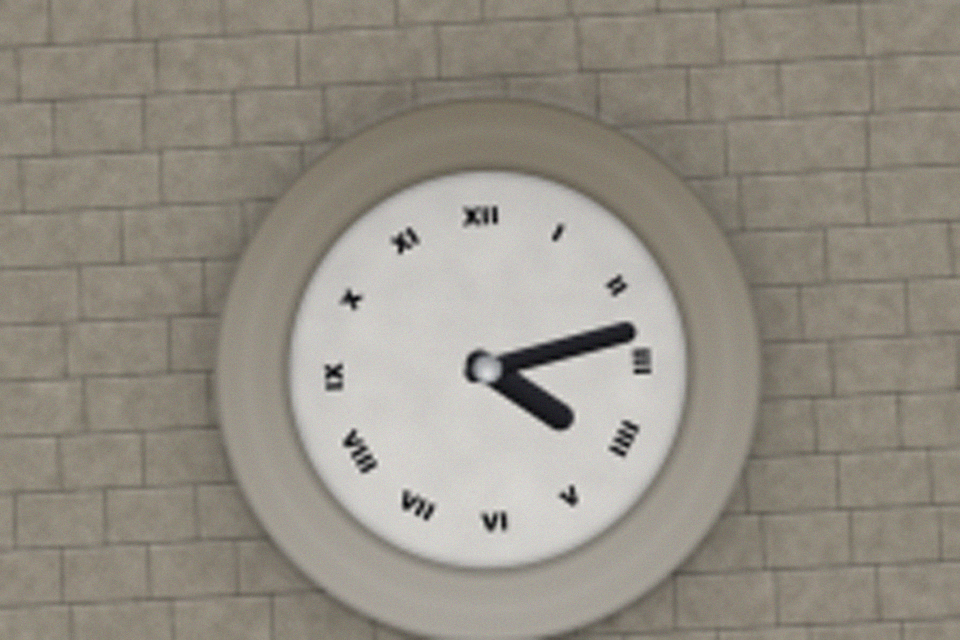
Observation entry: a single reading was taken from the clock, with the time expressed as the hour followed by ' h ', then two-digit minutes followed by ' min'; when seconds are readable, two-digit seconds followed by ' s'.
4 h 13 min
